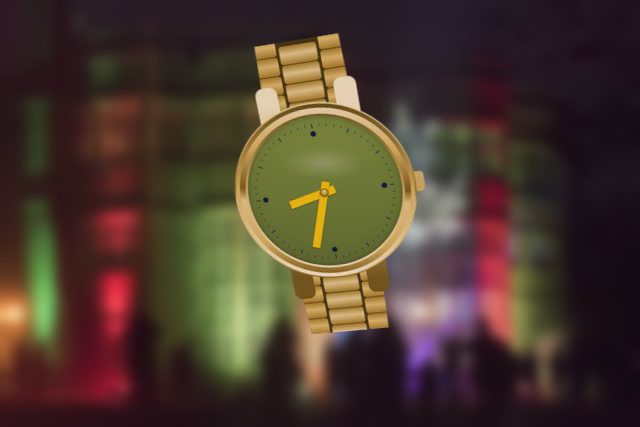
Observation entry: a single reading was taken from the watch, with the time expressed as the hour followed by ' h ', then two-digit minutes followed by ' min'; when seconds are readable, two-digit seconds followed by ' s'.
8 h 33 min
